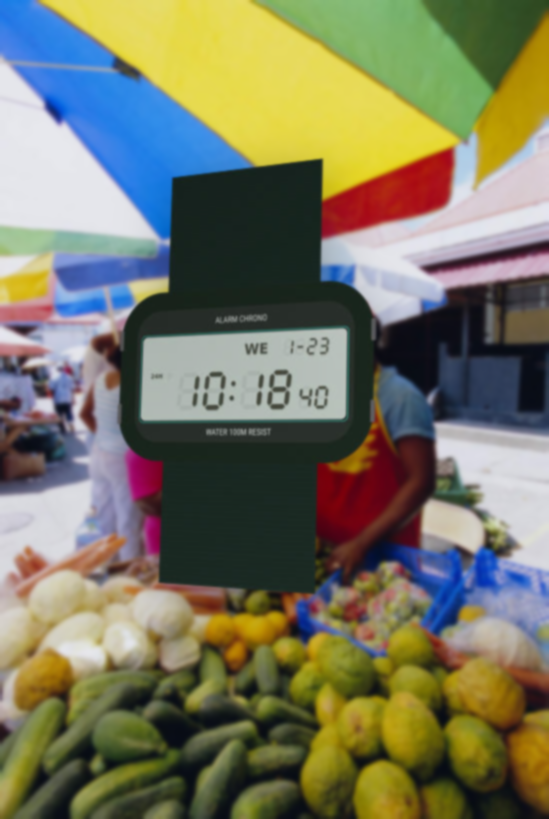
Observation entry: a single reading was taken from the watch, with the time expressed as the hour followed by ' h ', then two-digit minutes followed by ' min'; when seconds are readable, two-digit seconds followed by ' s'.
10 h 18 min 40 s
